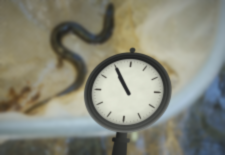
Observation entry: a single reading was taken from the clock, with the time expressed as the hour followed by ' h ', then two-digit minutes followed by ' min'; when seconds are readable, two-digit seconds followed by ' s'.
10 h 55 min
